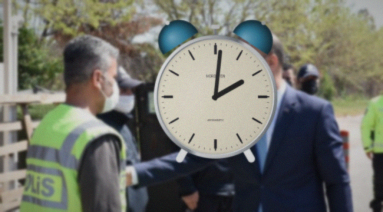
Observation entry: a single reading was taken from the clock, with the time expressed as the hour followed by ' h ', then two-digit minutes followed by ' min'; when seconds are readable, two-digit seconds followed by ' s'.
2 h 01 min
